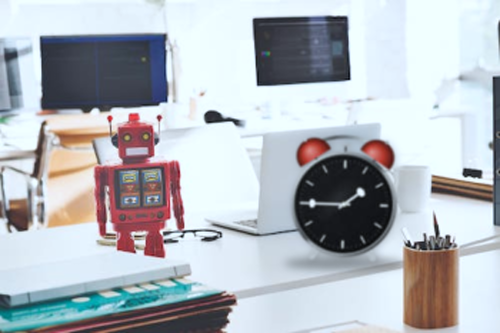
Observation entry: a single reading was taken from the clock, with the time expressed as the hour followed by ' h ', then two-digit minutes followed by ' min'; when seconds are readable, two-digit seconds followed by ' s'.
1 h 45 min
